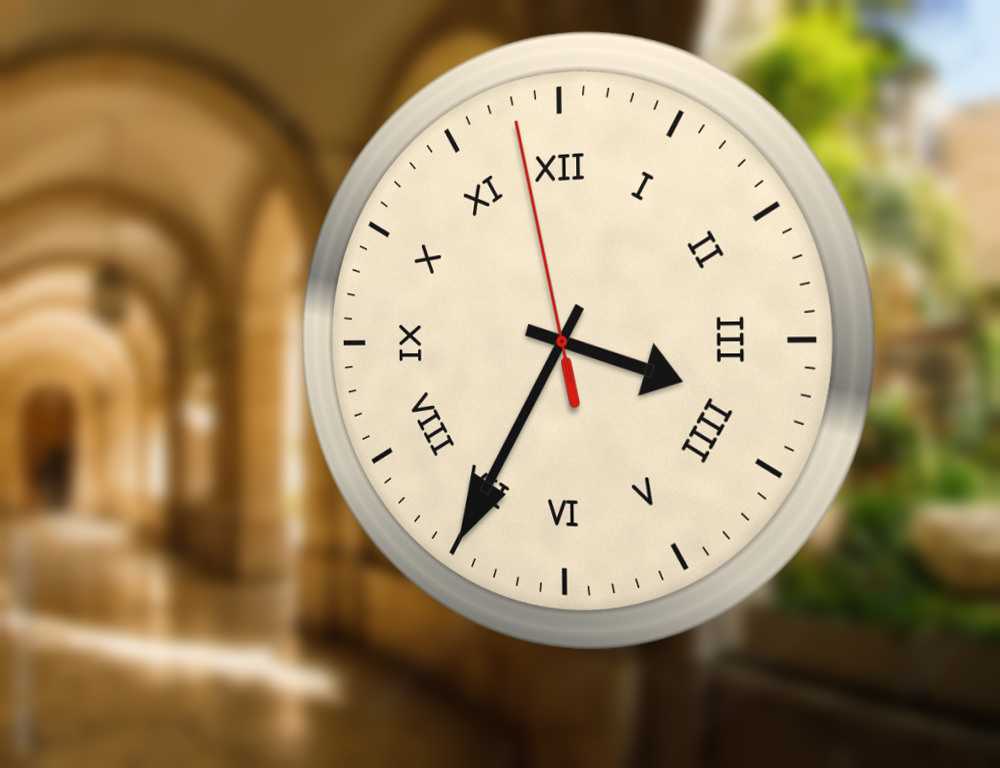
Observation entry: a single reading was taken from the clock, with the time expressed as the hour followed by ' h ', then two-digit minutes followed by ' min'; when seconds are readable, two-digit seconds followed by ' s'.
3 h 34 min 58 s
